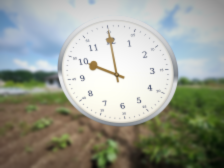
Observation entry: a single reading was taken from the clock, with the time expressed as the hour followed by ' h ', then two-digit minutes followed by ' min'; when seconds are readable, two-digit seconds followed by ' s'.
10 h 00 min
